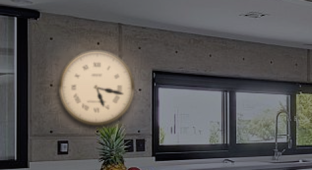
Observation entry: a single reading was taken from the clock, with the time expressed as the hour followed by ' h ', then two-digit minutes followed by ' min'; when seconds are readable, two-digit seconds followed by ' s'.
5 h 17 min
